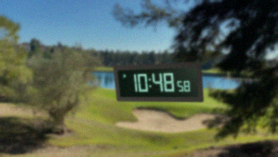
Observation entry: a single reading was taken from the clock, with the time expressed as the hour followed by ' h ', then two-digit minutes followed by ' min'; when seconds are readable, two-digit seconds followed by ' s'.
10 h 48 min
